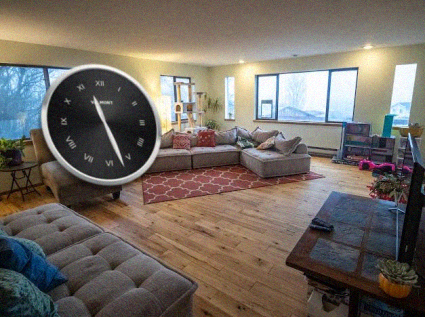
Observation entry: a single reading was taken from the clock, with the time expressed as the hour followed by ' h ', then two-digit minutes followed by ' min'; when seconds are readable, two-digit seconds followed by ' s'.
11 h 27 min
